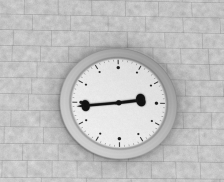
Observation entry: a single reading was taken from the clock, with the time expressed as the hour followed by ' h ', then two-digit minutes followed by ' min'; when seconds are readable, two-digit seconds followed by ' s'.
2 h 44 min
